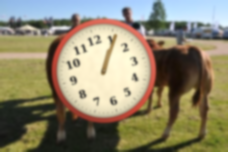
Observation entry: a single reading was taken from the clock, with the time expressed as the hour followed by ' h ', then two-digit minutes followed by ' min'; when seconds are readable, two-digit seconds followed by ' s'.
1 h 06 min
